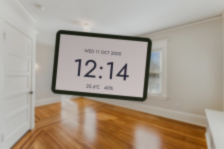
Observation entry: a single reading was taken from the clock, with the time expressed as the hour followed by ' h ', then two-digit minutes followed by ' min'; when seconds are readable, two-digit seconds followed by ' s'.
12 h 14 min
